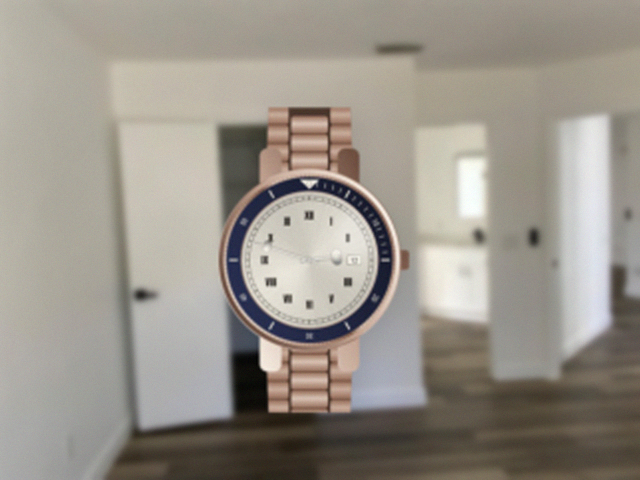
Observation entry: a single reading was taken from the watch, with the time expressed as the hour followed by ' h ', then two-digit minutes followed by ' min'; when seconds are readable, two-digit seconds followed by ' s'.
2 h 48 min
